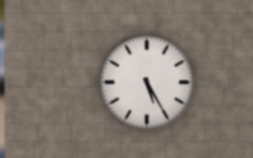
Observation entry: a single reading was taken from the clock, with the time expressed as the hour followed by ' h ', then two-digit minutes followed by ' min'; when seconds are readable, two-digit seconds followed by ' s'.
5 h 25 min
